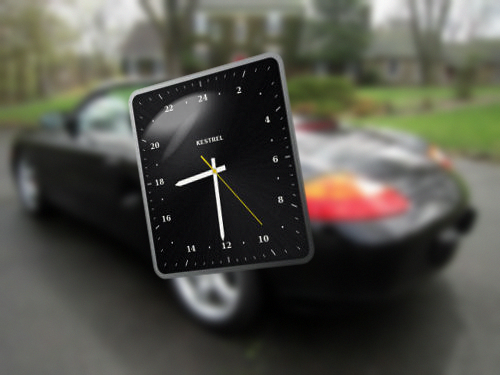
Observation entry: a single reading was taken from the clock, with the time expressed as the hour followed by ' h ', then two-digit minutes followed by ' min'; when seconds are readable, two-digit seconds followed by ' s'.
17 h 30 min 24 s
